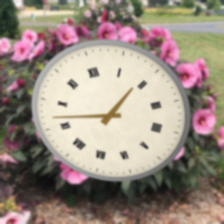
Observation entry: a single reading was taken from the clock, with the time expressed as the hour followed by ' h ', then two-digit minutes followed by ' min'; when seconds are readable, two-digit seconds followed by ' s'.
1 h 47 min
